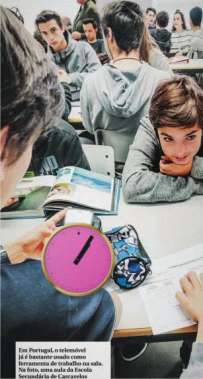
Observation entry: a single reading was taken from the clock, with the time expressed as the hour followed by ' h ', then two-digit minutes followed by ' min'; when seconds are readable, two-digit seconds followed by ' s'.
1 h 05 min
